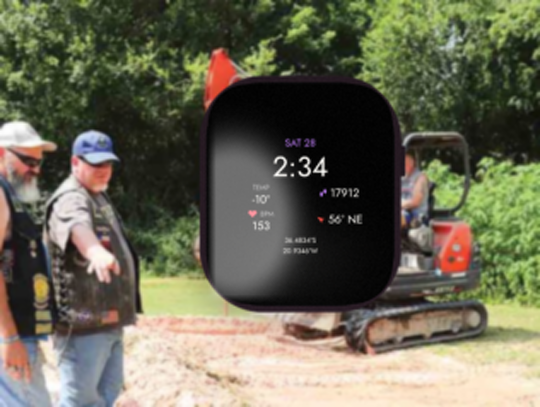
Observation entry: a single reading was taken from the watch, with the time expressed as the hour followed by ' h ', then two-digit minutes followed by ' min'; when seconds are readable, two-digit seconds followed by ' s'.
2 h 34 min
